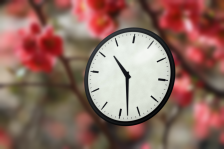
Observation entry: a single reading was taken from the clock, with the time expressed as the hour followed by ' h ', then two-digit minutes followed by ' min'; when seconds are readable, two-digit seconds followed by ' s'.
10 h 28 min
